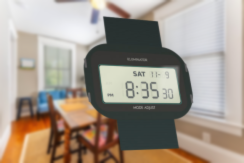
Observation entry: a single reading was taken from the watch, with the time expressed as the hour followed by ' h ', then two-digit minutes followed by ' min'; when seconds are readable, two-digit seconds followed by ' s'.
8 h 35 min 30 s
